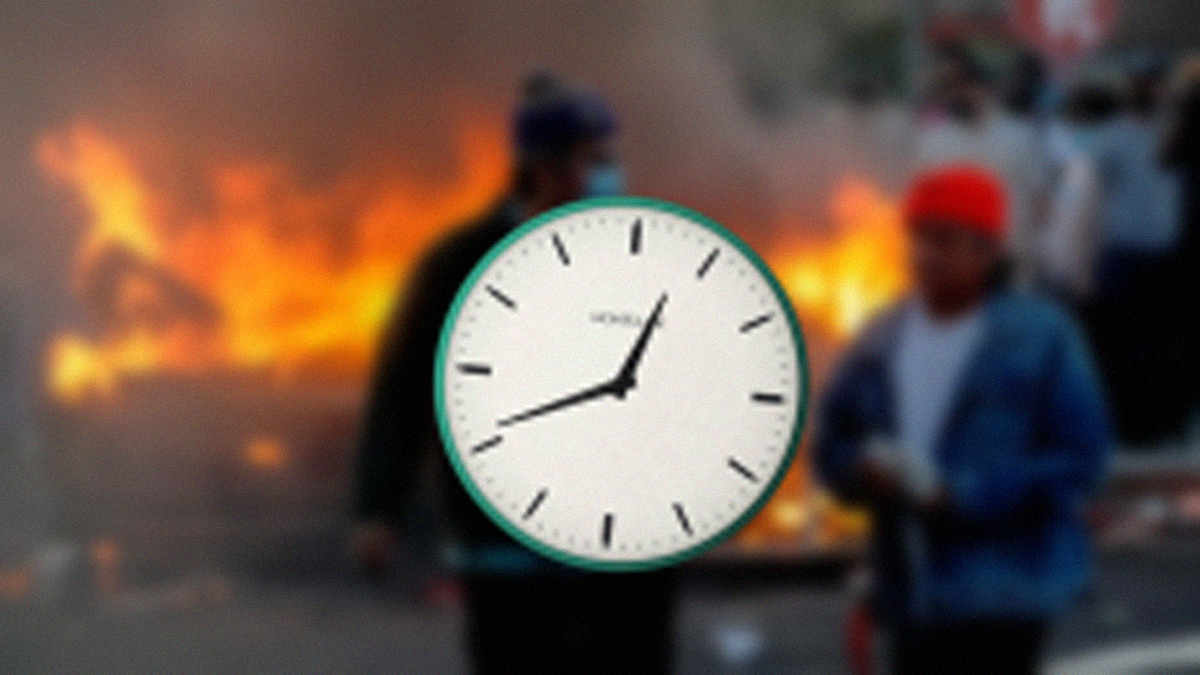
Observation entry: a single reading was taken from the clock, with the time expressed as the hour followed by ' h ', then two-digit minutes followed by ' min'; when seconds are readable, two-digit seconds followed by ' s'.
12 h 41 min
